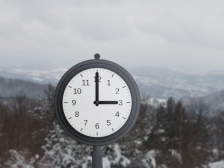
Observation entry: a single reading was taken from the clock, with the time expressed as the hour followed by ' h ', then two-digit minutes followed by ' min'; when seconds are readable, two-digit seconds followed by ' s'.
3 h 00 min
